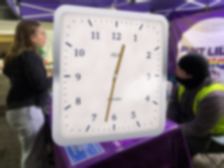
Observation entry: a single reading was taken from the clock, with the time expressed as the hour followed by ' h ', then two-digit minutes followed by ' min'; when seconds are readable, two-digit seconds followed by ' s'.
12 h 32 min
